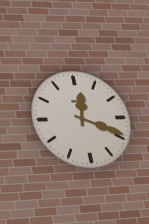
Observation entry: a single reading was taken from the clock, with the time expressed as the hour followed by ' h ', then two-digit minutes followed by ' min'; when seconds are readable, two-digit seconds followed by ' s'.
12 h 19 min
